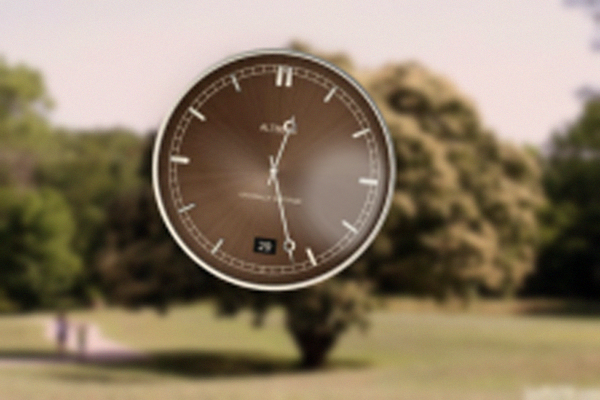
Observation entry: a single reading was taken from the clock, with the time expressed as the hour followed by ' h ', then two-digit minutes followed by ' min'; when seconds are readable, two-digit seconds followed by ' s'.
12 h 27 min
